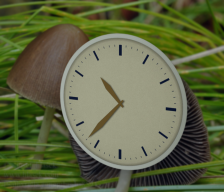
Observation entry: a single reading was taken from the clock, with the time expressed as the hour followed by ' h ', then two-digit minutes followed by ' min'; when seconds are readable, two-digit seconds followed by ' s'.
10 h 37 min
